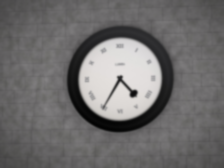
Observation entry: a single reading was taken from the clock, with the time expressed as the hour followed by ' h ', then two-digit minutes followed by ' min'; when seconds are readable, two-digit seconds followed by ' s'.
4 h 35 min
